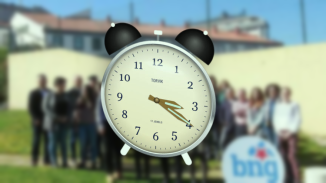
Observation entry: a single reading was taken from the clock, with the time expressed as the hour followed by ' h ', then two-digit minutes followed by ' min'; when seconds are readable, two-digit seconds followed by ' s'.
3 h 20 min
